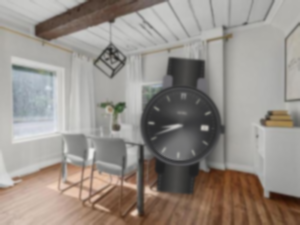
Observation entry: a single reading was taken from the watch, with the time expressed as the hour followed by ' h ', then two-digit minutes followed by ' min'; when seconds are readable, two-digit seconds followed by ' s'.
8 h 41 min
